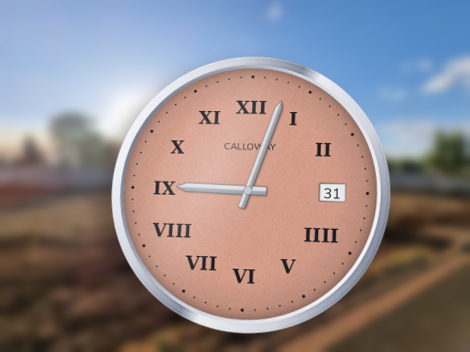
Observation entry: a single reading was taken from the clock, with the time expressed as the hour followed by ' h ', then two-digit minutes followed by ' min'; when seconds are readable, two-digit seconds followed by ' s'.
9 h 03 min
